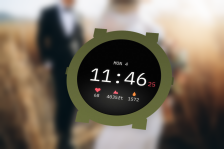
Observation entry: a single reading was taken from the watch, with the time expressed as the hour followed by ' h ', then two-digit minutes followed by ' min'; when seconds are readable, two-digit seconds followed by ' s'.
11 h 46 min
